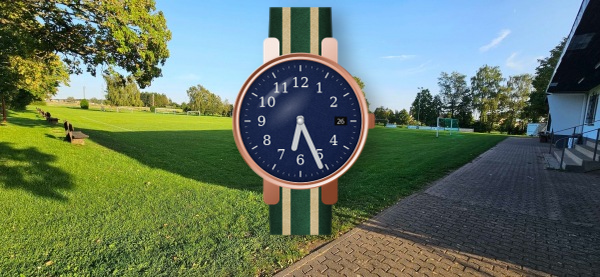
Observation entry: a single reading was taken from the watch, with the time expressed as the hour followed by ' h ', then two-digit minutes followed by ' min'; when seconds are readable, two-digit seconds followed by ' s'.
6 h 26 min
